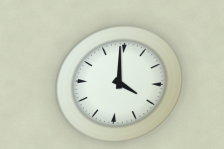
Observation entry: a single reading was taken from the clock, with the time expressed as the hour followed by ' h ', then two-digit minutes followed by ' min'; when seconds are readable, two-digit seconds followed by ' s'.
3 h 59 min
